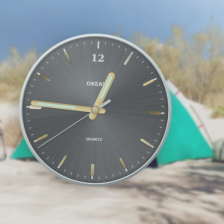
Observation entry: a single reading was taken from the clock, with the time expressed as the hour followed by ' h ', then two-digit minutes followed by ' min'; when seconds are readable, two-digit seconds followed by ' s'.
12 h 45 min 39 s
